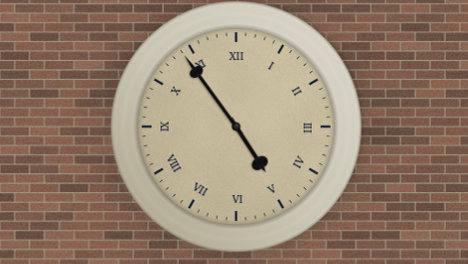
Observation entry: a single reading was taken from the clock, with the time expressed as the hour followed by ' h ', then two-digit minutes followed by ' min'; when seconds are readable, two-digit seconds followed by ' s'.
4 h 54 min
